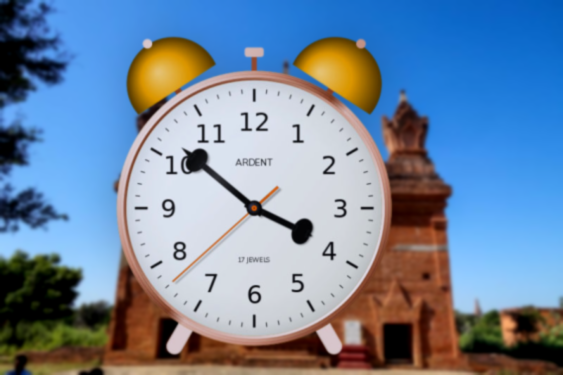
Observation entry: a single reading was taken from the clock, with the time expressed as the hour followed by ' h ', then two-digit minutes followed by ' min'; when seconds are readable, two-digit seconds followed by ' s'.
3 h 51 min 38 s
